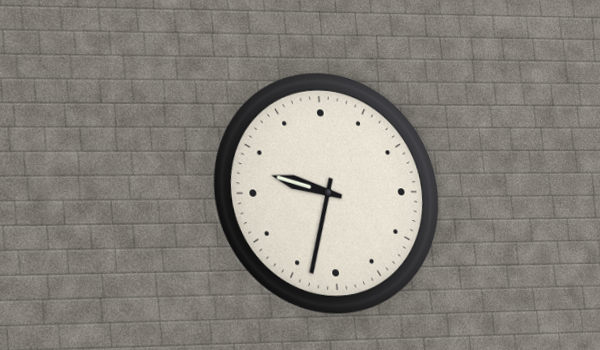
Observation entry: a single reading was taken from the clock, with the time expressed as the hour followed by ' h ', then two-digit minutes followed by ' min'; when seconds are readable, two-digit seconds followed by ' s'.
9 h 33 min
